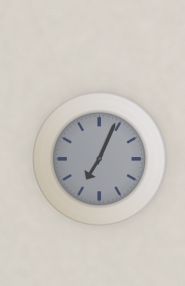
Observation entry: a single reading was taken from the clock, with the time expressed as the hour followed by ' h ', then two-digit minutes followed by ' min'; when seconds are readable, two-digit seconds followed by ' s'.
7 h 04 min
